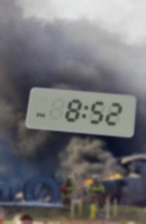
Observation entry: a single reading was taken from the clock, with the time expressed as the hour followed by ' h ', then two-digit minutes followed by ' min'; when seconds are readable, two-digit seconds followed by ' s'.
8 h 52 min
